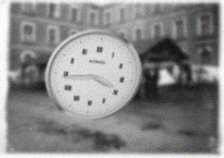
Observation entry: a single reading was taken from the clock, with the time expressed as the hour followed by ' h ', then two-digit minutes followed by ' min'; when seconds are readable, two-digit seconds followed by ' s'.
3 h 44 min
